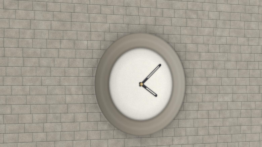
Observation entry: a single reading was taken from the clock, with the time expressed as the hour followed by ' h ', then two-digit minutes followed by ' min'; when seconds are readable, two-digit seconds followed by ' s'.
4 h 08 min
